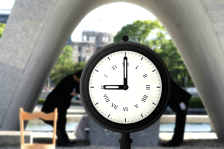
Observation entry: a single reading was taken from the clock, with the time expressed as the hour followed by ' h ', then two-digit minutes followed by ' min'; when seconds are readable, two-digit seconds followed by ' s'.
9 h 00 min
